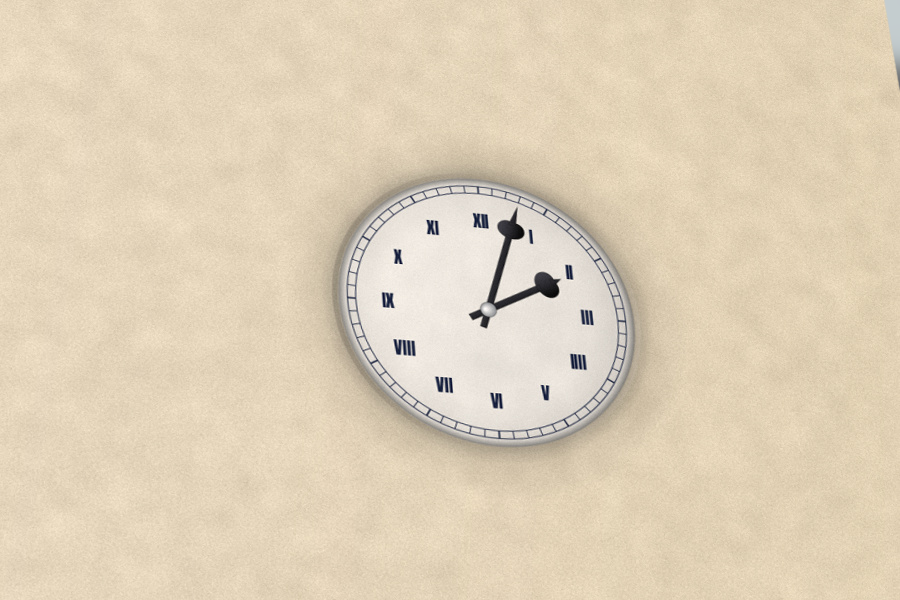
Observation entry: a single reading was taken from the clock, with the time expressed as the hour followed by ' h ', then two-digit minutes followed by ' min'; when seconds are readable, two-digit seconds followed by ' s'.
2 h 03 min
